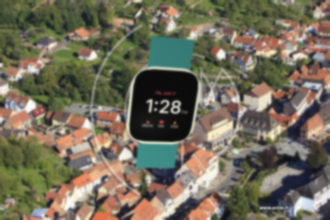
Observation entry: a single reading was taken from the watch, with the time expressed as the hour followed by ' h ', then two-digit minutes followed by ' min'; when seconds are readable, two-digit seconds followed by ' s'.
1 h 28 min
